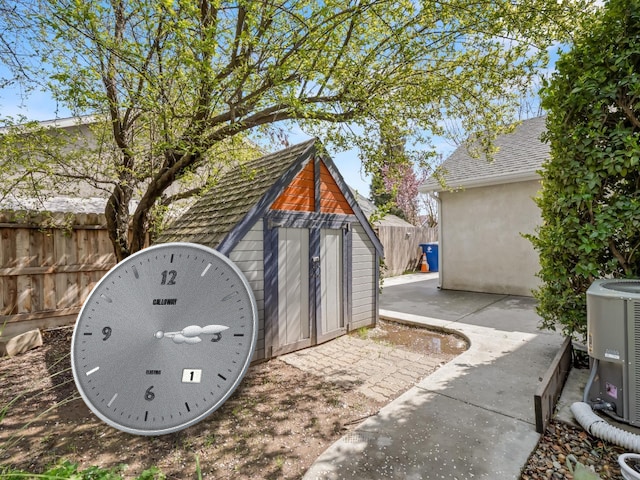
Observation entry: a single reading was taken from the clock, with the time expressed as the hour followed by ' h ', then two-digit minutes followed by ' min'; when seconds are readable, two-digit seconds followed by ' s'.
3 h 14 min
